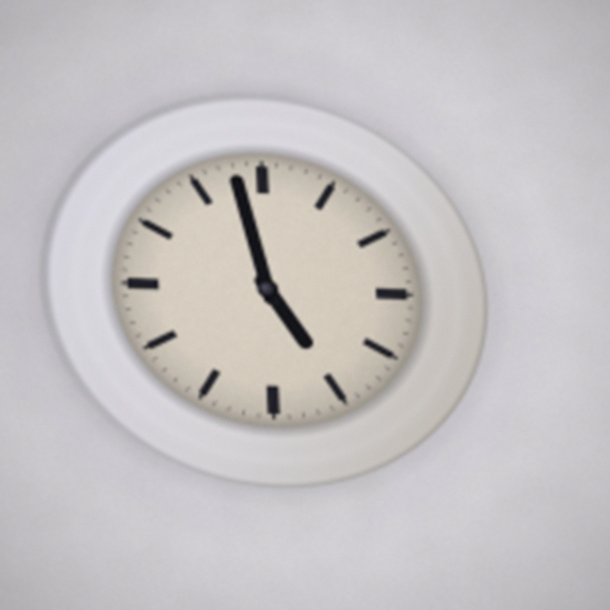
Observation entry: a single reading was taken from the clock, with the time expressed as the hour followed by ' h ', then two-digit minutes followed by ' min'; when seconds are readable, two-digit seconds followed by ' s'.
4 h 58 min
